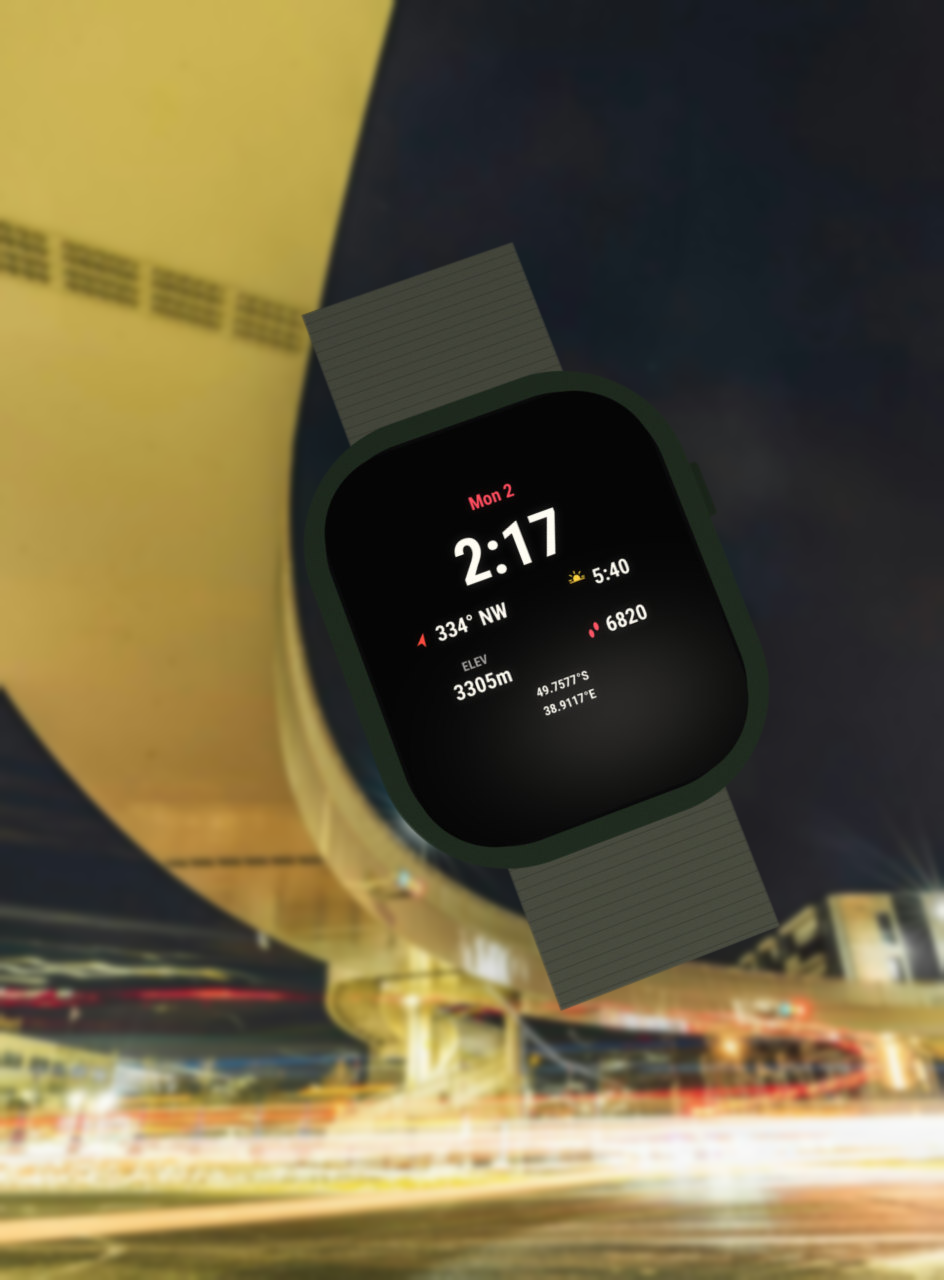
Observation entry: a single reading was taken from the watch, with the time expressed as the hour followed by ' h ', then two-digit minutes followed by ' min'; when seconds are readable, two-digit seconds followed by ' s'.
2 h 17 min
